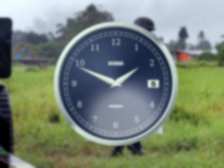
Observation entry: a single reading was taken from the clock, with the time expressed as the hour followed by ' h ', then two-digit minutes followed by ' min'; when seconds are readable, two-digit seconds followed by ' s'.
1 h 49 min
